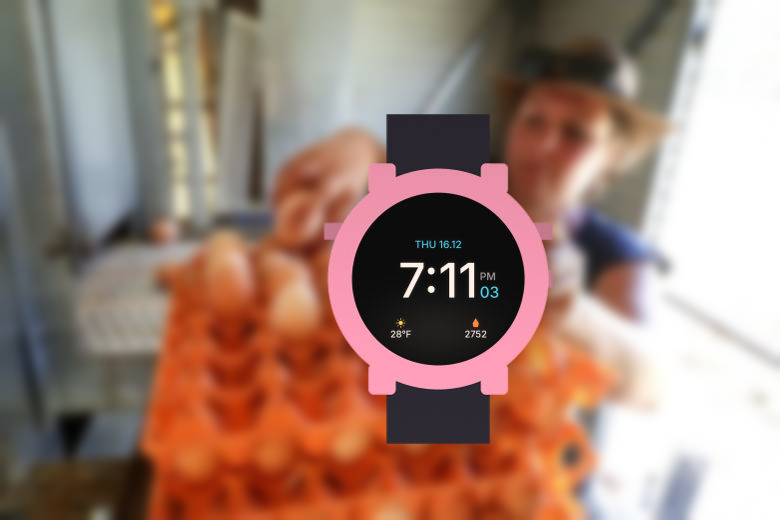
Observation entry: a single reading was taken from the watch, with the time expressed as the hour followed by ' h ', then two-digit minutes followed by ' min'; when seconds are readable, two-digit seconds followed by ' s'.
7 h 11 min 03 s
